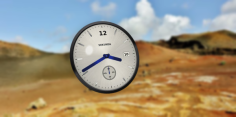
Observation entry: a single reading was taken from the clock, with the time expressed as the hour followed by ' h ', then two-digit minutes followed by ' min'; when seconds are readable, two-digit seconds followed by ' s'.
3 h 41 min
